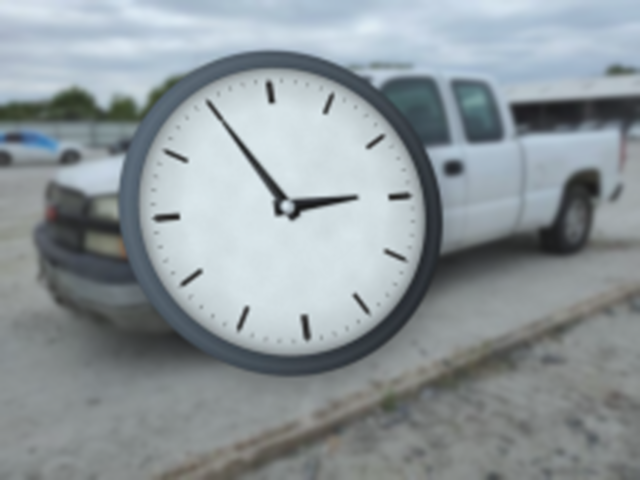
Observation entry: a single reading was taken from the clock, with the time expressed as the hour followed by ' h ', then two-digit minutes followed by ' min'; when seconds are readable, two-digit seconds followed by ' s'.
2 h 55 min
